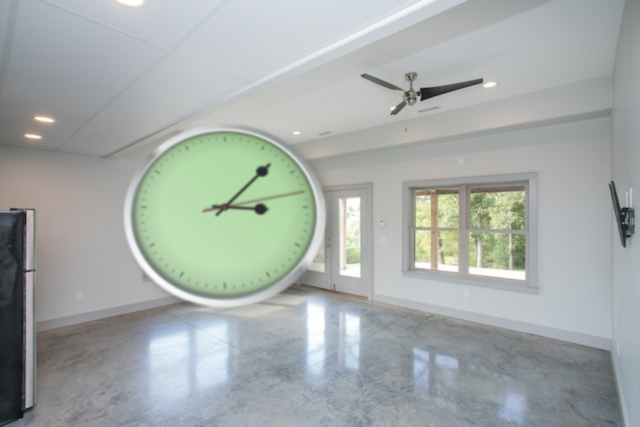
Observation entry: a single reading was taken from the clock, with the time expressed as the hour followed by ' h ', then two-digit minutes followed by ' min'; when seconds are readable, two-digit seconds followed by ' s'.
3 h 07 min 13 s
